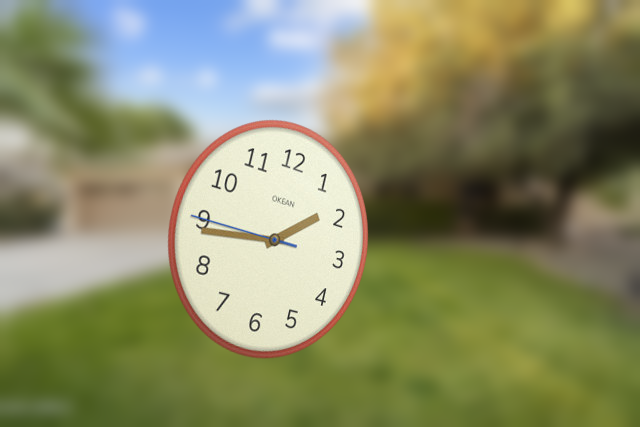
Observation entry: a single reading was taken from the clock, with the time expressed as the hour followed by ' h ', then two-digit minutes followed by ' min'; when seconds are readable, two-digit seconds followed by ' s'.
1 h 43 min 45 s
